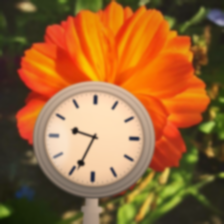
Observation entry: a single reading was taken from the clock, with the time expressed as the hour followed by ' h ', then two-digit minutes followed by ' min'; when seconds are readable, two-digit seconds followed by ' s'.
9 h 34 min
